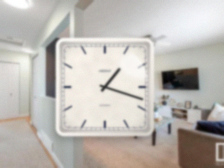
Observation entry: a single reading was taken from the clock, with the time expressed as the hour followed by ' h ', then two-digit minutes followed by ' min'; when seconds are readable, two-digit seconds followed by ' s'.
1 h 18 min
